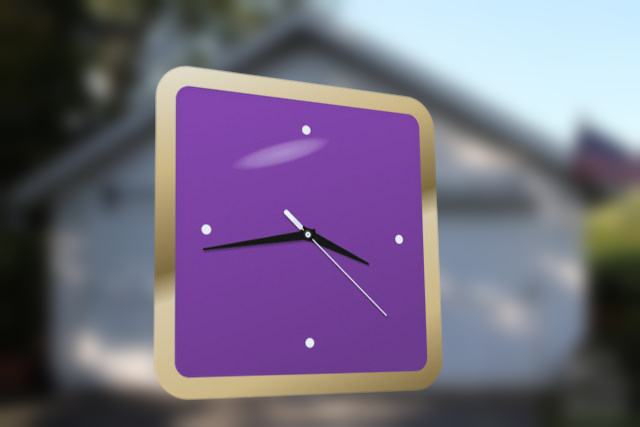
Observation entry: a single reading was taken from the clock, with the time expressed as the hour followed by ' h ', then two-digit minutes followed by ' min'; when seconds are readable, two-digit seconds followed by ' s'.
3 h 43 min 22 s
